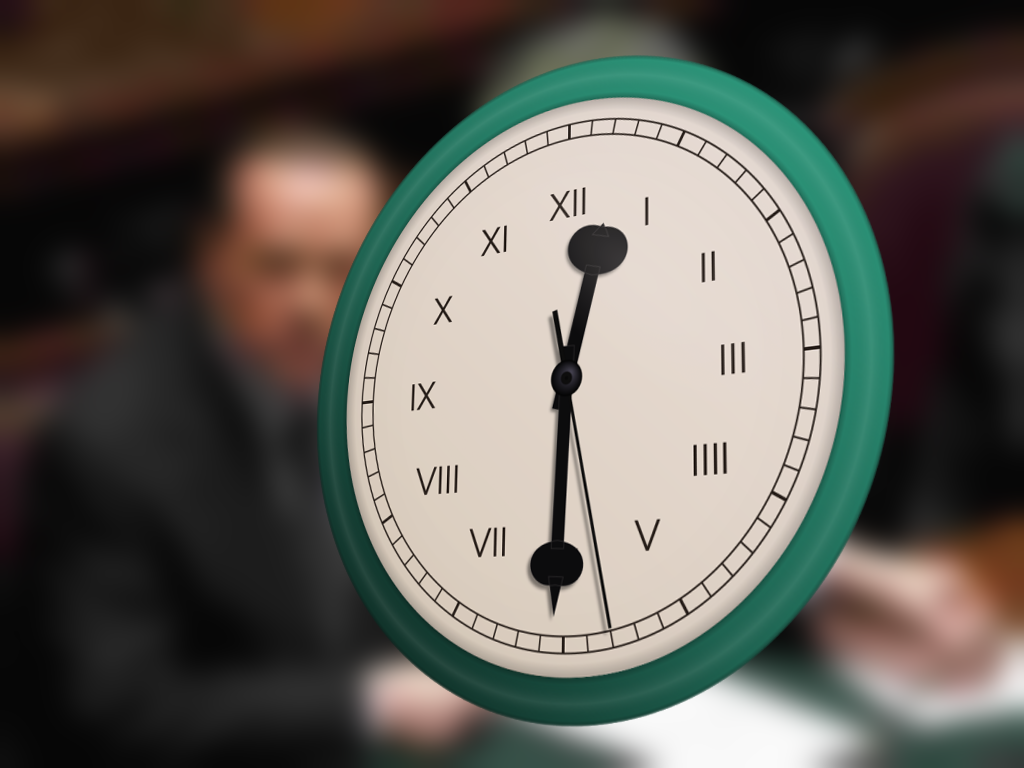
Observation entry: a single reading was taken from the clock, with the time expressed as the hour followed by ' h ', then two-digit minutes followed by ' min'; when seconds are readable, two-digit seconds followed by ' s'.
12 h 30 min 28 s
